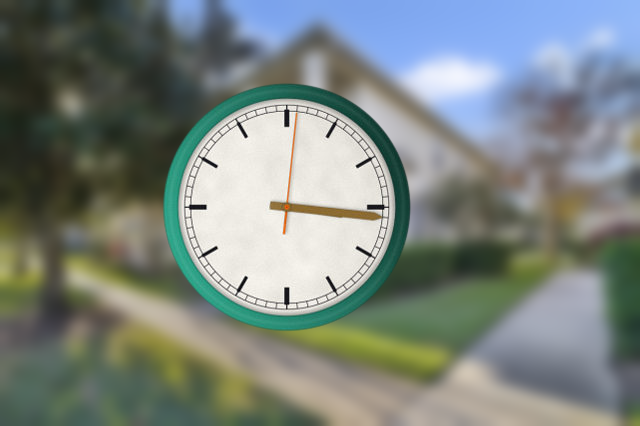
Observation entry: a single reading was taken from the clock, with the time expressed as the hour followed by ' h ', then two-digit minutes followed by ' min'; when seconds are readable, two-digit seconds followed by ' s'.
3 h 16 min 01 s
